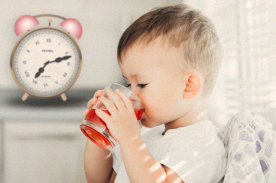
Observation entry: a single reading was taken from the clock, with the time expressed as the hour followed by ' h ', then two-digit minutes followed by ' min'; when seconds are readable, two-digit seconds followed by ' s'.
7 h 12 min
